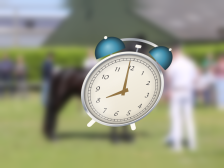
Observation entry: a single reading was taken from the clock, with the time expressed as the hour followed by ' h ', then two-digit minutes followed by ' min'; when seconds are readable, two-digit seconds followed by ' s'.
7 h 59 min
